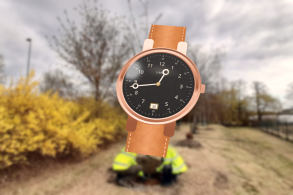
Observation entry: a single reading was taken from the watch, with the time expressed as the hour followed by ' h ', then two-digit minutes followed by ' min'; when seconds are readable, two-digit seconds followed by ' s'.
12 h 43 min
